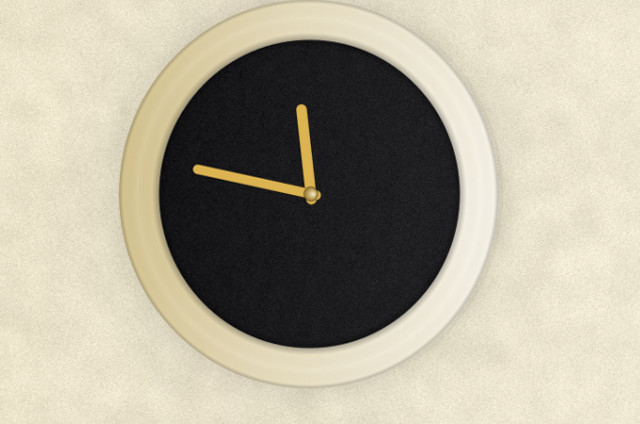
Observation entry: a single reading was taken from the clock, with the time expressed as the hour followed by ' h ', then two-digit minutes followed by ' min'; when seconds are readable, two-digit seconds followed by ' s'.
11 h 47 min
